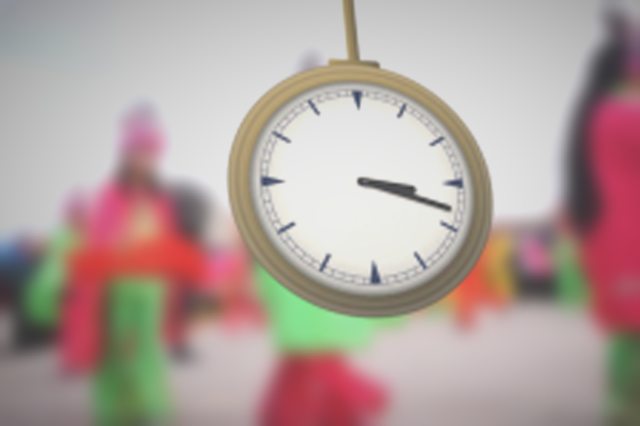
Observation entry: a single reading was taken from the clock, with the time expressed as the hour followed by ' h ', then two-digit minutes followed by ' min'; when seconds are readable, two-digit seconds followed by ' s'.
3 h 18 min
